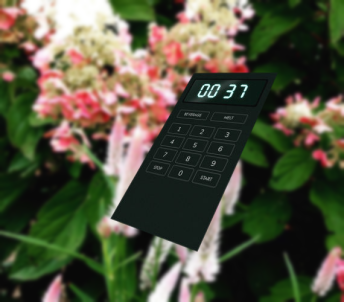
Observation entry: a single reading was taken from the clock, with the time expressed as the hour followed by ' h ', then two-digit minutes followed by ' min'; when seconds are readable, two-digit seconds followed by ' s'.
0 h 37 min
